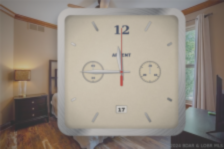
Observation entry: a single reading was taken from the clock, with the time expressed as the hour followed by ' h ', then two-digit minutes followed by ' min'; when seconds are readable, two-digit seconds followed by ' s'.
11 h 45 min
